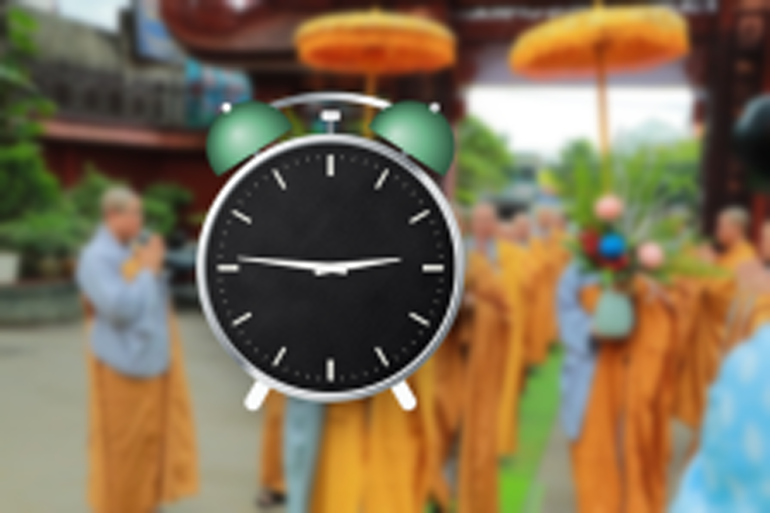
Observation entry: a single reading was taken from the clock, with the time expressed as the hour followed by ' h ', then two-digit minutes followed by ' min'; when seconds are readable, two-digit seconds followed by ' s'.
2 h 46 min
